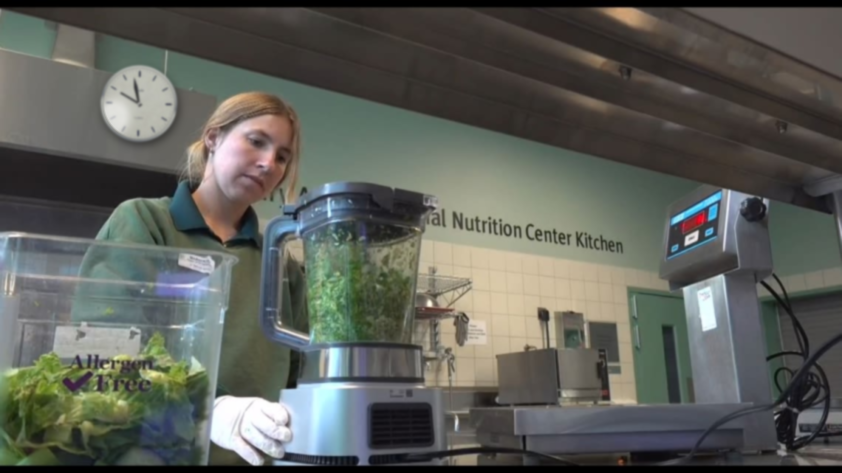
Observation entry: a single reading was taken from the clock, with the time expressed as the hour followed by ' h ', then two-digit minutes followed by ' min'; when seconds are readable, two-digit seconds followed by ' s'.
9 h 58 min
